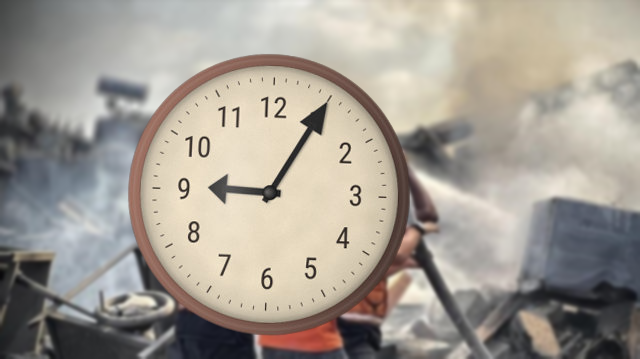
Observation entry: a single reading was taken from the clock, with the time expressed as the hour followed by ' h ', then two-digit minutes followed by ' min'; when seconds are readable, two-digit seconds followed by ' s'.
9 h 05 min
